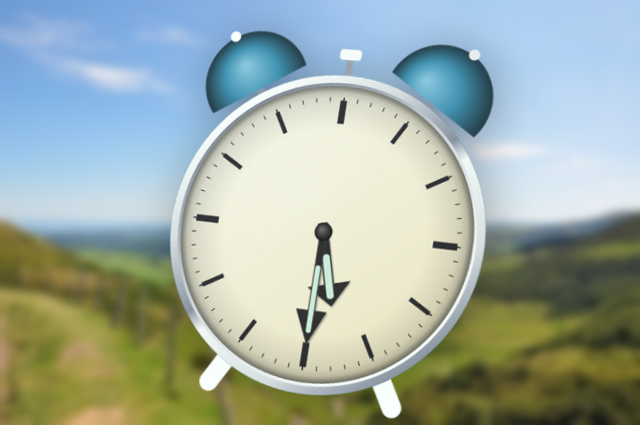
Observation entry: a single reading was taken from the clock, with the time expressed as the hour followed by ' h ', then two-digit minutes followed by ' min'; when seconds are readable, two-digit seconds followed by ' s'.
5 h 30 min
